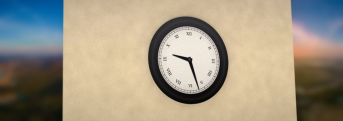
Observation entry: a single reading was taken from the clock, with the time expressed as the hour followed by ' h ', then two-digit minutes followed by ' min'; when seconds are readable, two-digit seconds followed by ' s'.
9 h 27 min
